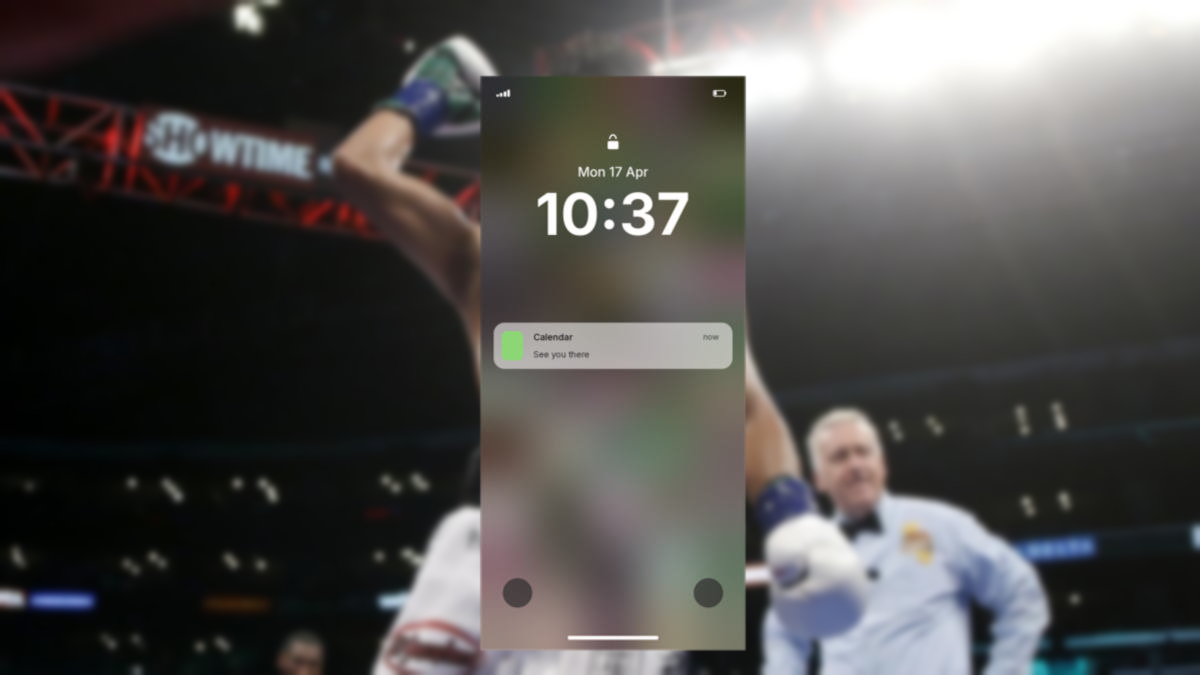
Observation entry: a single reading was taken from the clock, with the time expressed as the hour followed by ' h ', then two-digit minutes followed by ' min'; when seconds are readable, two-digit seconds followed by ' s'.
10 h 37 min
